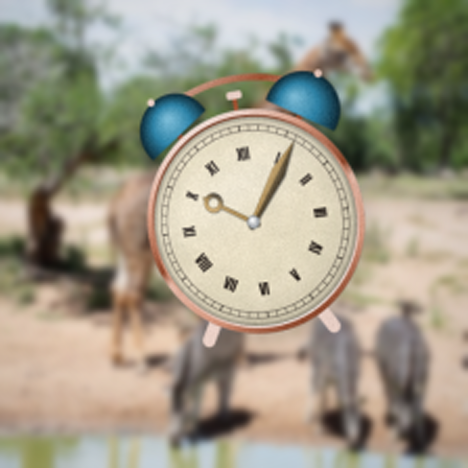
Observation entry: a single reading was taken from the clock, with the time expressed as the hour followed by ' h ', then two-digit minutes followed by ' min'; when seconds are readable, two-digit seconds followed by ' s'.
10 h 06 min
